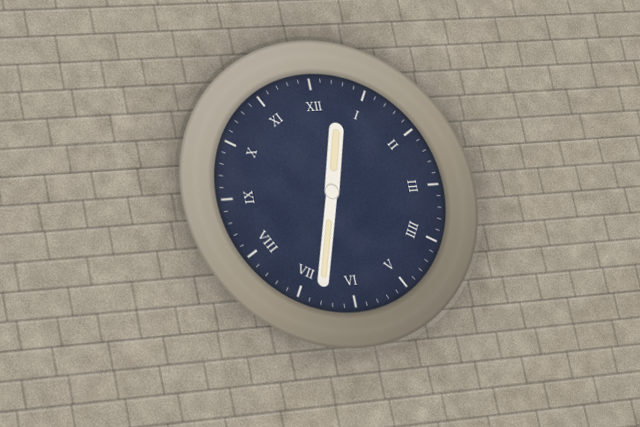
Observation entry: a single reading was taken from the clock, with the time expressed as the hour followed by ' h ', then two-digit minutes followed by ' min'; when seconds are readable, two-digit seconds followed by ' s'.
12 h 33 min
